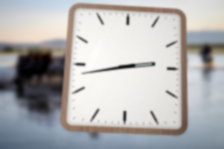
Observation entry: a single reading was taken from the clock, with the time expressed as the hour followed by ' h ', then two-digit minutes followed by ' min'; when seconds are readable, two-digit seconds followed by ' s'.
2 h 43 min
